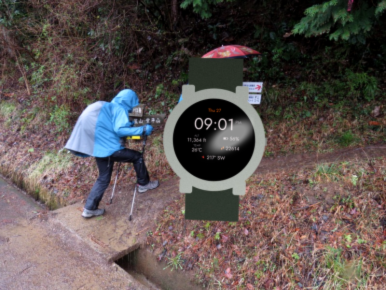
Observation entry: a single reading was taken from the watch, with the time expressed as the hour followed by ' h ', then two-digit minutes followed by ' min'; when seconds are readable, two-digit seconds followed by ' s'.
9 h 01 min
